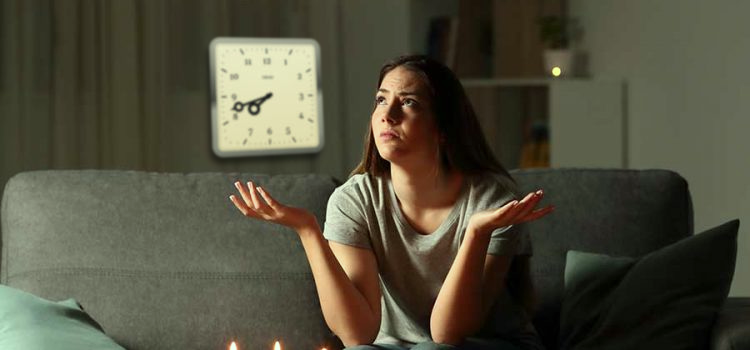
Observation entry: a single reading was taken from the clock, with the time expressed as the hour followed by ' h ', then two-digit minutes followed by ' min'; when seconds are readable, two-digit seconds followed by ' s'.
7 h 42 min
